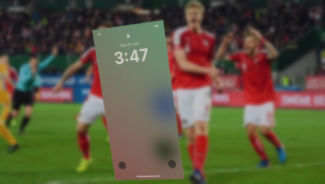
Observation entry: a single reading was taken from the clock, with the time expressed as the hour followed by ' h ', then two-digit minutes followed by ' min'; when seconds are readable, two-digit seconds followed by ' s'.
3 h 47 min
